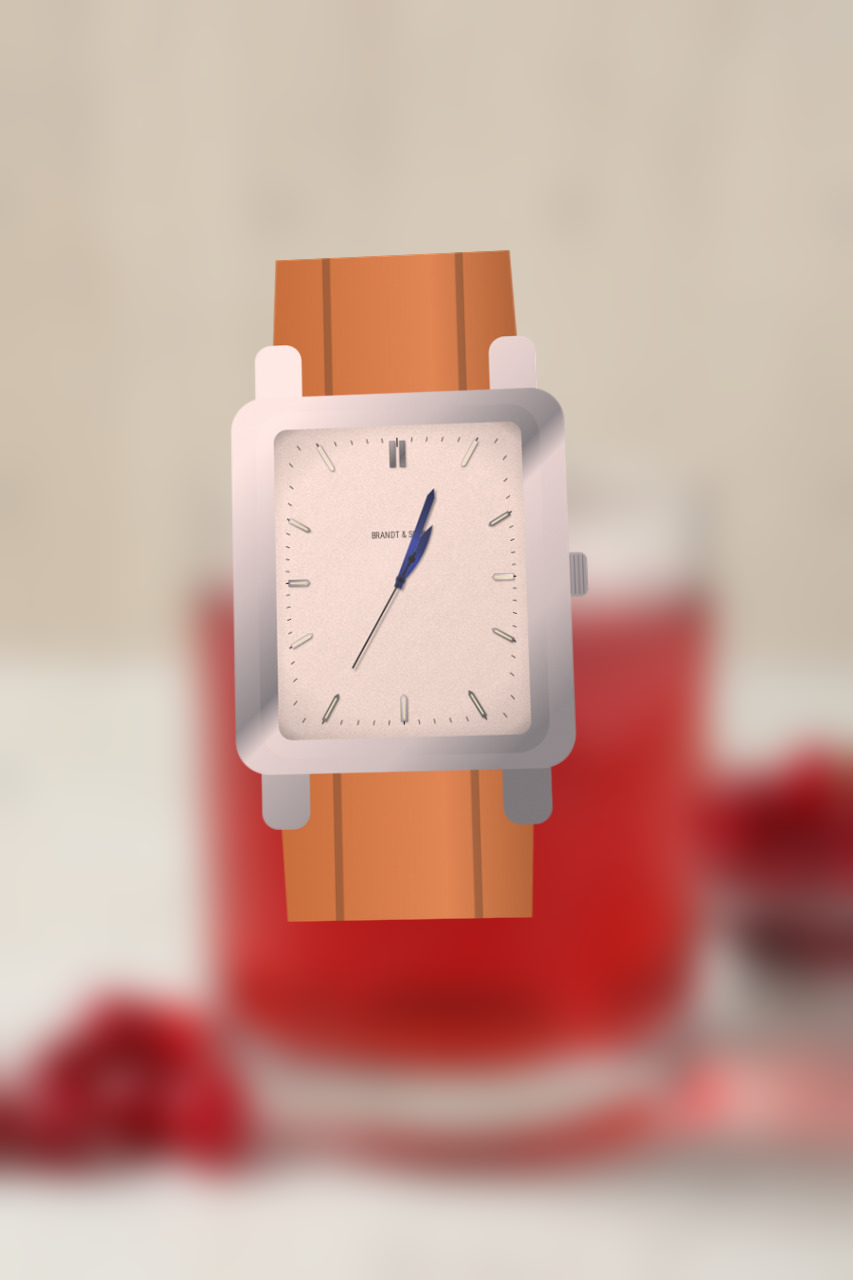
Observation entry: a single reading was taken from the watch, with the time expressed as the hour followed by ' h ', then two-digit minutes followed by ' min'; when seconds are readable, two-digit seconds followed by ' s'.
1 h 03 min 35 s
